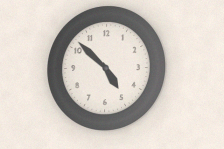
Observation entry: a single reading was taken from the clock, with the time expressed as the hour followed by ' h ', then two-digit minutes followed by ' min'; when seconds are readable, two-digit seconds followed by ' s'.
4 h 52 min
